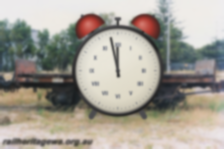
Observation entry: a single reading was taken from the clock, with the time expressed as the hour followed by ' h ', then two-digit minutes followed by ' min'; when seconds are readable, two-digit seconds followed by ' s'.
11 h 58 min
